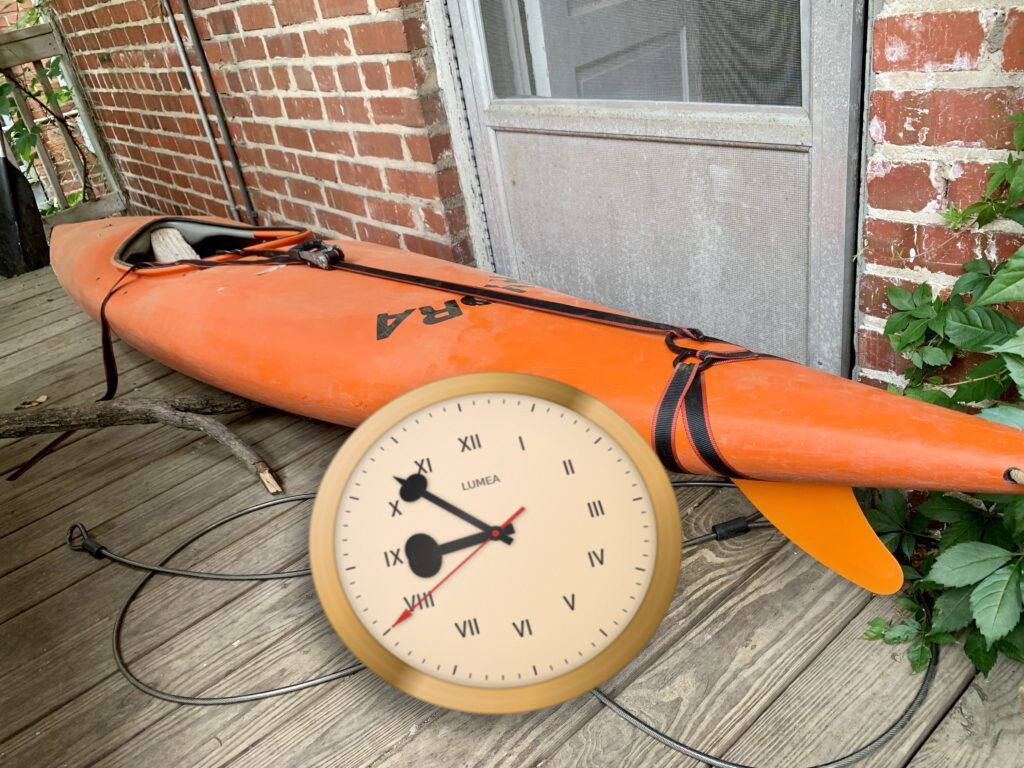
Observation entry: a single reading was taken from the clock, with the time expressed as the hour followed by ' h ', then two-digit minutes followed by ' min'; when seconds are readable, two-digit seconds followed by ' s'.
8 h 52 min 40 s
